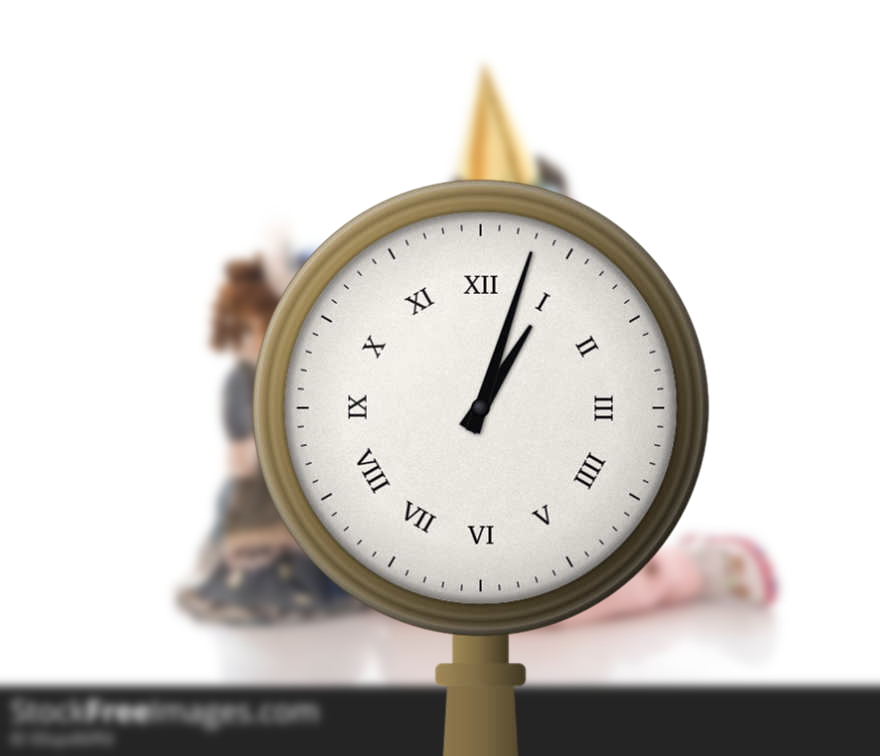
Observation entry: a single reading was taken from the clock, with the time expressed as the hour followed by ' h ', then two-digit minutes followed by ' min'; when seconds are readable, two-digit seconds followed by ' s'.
1 h 03 min
